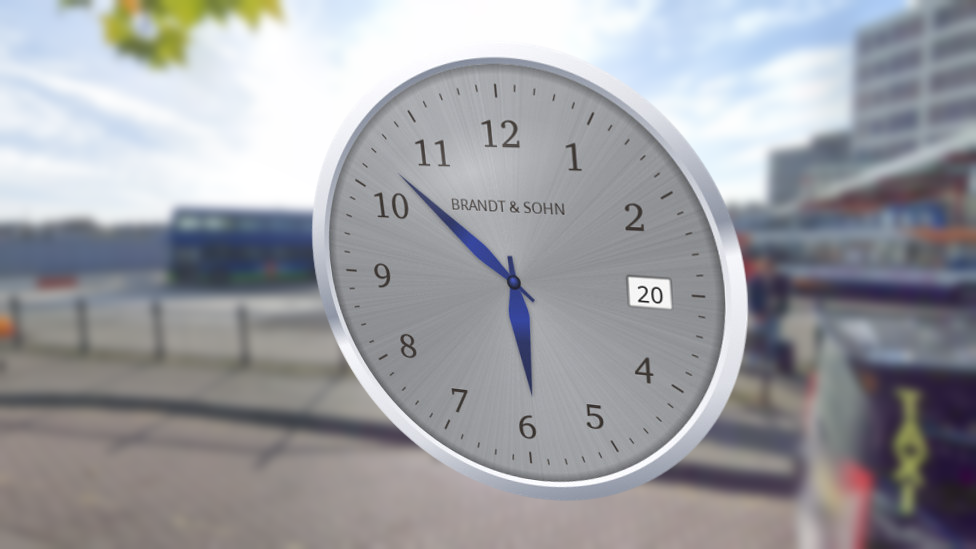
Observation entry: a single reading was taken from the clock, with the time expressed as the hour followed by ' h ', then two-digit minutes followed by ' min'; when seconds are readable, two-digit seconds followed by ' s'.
5 h 52 min
